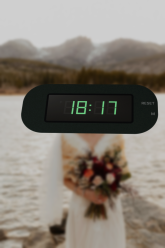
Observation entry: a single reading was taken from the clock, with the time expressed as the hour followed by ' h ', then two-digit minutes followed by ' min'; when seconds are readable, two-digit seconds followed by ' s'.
18 h 17 min
